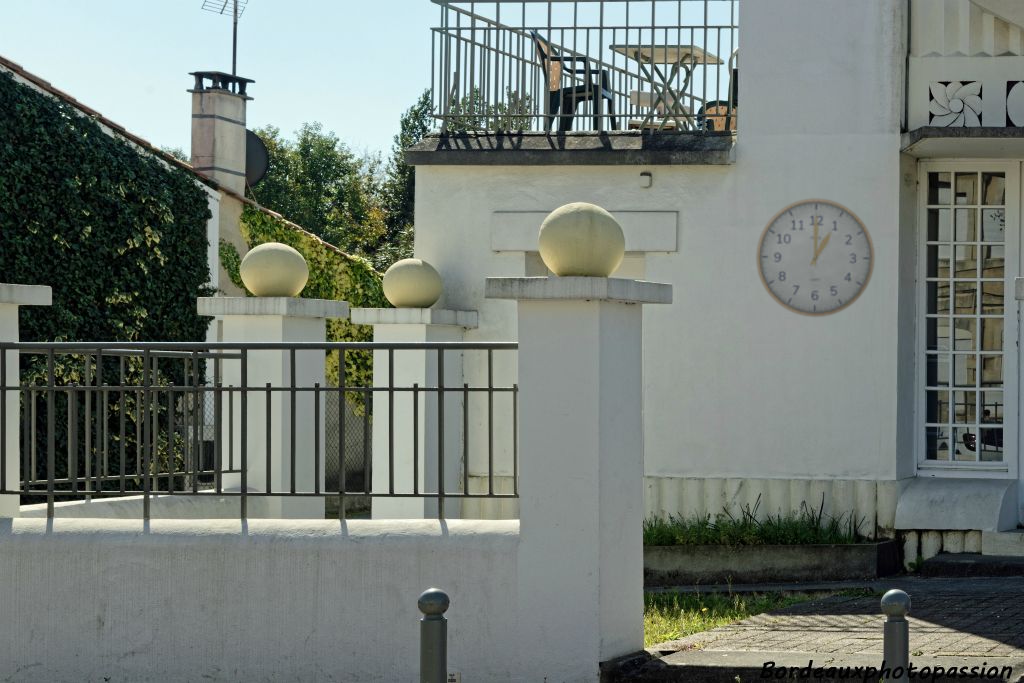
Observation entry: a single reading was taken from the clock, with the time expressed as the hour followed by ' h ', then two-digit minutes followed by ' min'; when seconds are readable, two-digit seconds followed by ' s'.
1 h 00 min
